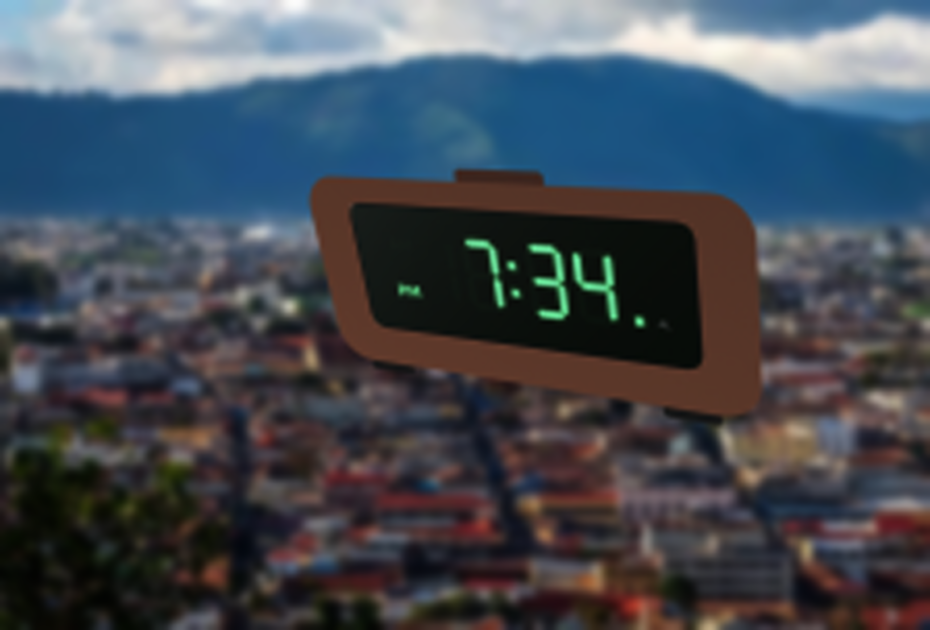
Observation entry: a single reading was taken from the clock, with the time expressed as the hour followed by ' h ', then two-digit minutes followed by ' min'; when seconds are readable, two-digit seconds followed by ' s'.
7 h 34 min
